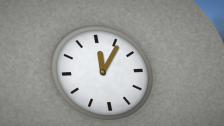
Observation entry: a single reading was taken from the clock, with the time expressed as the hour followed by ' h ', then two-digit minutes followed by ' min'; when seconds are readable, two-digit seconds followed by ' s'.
12 h 06 min
